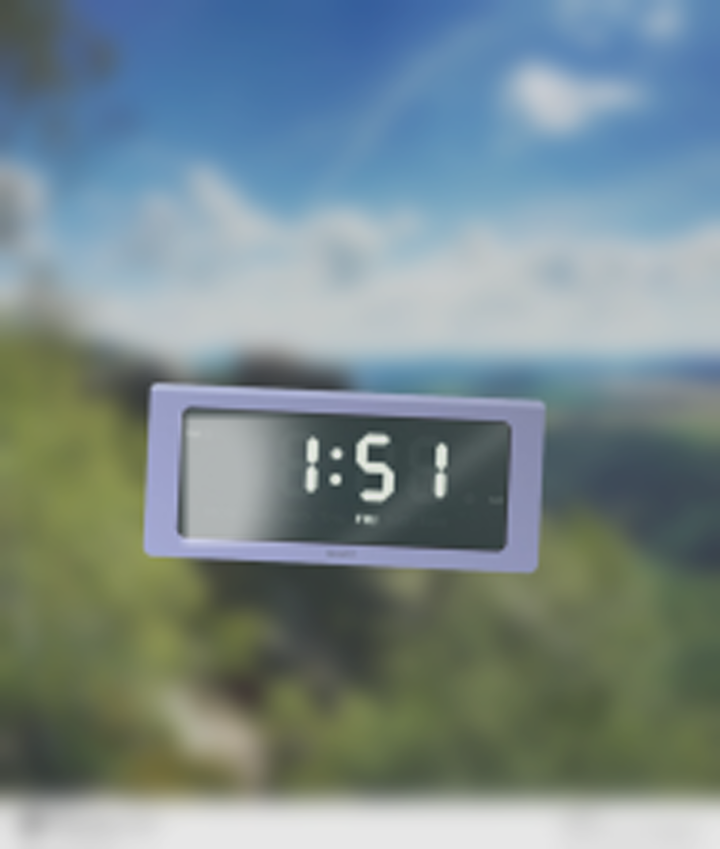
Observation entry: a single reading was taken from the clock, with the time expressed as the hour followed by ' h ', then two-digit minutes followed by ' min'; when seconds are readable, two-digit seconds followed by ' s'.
1 h 51 min
